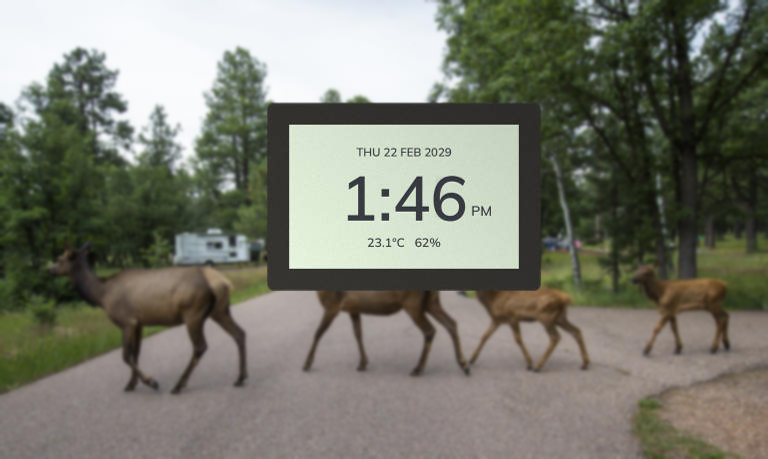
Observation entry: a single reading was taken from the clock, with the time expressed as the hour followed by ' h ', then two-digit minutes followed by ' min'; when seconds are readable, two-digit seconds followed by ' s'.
1 h 46 min
